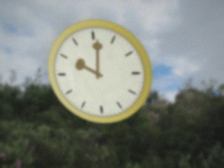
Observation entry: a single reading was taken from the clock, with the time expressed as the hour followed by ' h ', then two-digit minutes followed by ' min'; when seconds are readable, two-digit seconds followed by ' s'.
10 h 01 min
